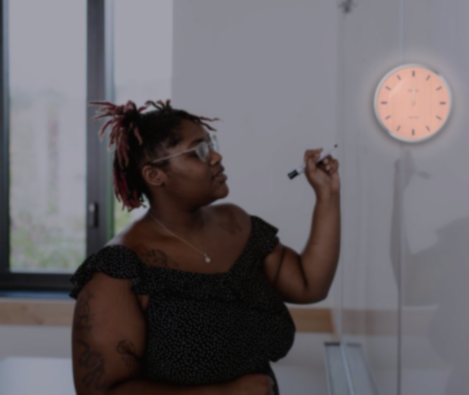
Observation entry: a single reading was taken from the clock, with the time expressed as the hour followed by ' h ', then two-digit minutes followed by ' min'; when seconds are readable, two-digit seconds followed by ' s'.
12 h 01 min
